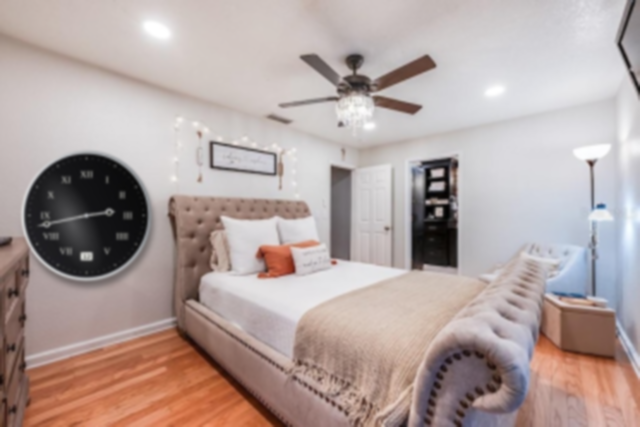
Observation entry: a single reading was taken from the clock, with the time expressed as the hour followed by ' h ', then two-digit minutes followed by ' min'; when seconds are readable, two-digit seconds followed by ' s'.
2 h 43 min
